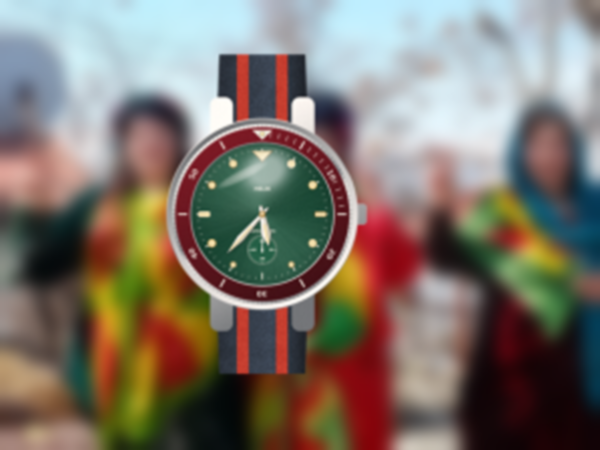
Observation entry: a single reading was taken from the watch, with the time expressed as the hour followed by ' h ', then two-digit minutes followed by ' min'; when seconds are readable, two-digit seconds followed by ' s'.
5 h 37 min
